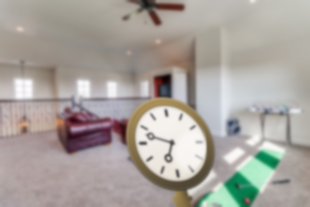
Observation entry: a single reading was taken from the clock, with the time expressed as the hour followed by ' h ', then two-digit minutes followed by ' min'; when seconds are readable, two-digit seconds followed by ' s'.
6 h 48 min
